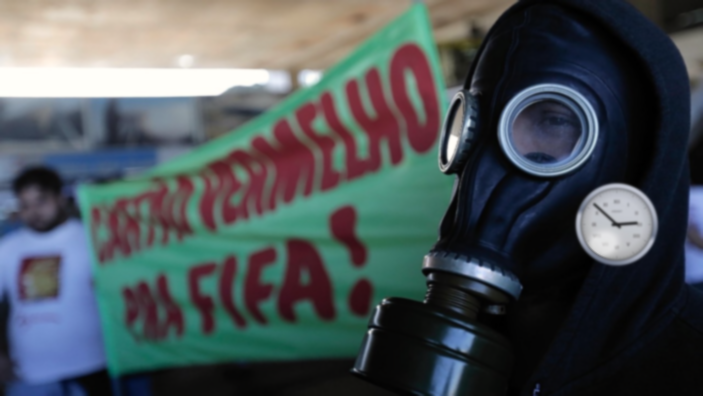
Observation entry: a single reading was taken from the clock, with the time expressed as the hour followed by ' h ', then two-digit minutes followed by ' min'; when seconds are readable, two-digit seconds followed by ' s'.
2 h 52 min
